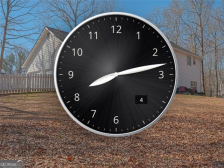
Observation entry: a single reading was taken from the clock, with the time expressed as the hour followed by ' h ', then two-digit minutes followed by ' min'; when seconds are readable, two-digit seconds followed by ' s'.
8 h 13 min
